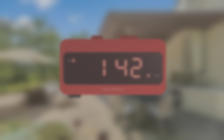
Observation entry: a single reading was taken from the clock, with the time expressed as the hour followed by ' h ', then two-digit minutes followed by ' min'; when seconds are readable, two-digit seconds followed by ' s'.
1 h 42 min
